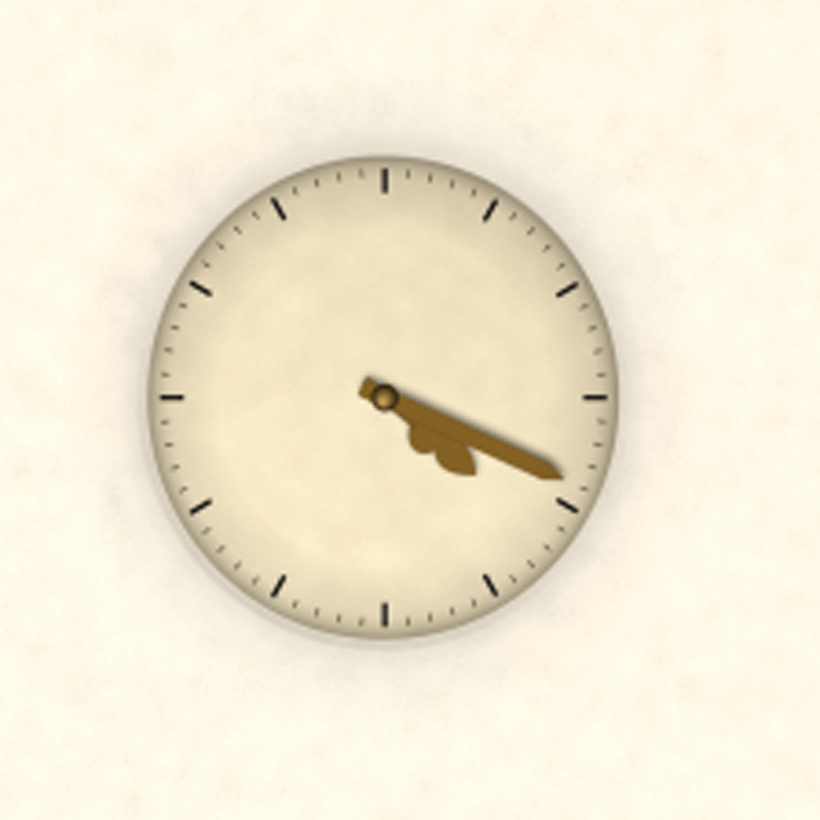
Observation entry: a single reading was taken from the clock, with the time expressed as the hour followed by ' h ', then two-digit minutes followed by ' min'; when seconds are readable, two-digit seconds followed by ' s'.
4 h 19 min
